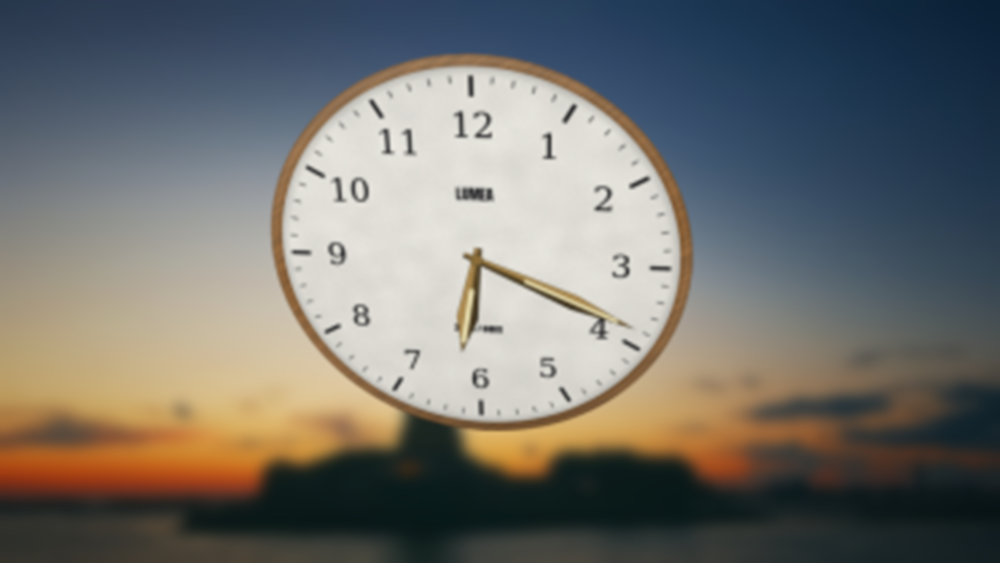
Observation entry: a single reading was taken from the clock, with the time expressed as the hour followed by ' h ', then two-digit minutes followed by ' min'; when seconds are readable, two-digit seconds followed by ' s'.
6 h 19 min
